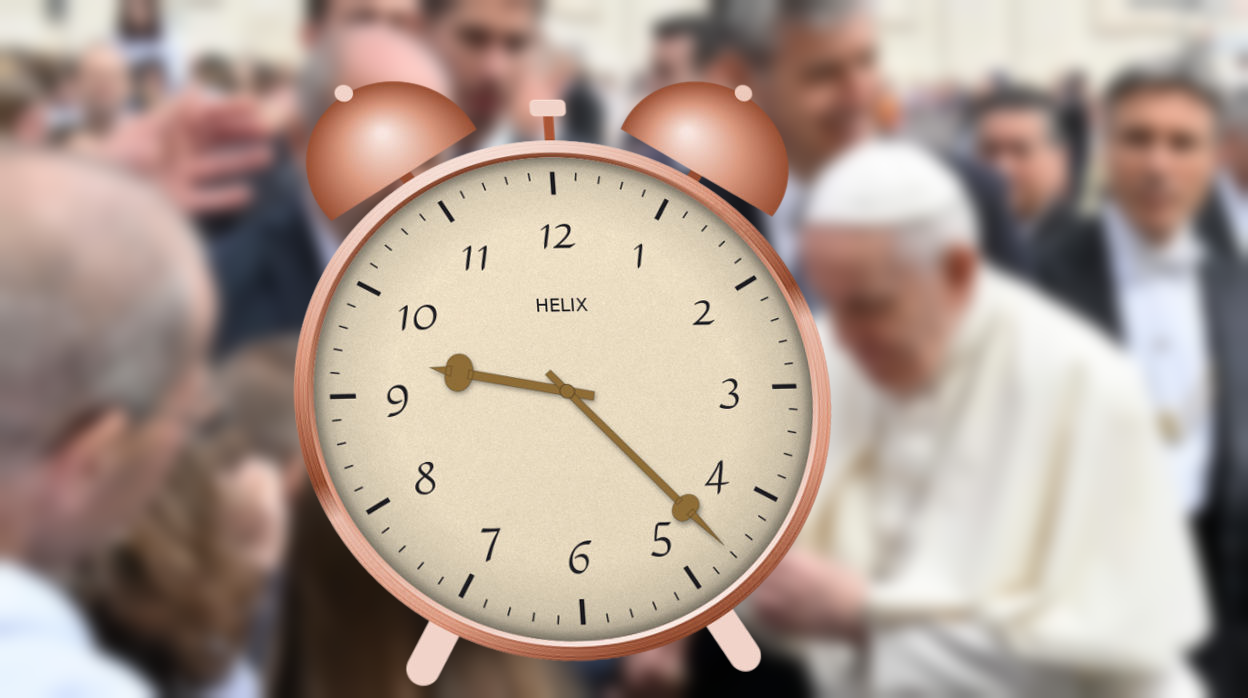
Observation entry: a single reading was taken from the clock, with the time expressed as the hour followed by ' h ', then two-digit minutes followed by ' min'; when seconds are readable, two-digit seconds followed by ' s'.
9 h 23 min
